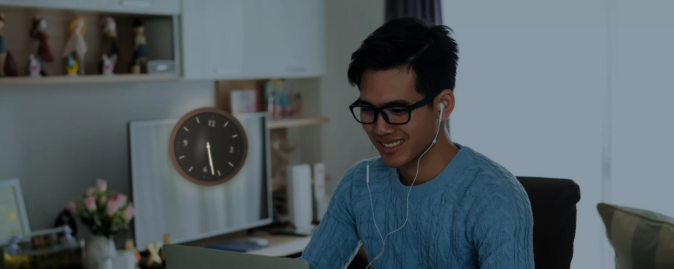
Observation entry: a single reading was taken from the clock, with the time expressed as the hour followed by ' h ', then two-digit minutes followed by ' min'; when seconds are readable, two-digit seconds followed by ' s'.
5 h 27 min
